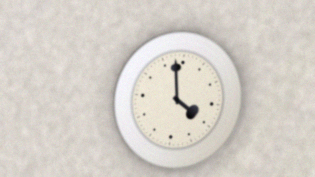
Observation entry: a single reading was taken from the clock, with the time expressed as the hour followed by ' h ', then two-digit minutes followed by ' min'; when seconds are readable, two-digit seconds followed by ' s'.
3 h 58 min
